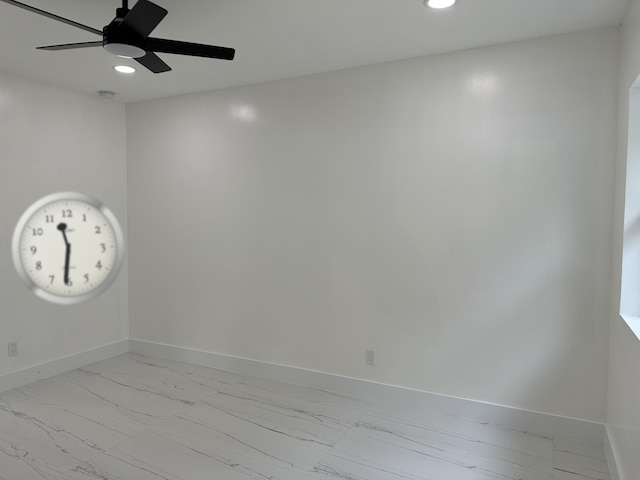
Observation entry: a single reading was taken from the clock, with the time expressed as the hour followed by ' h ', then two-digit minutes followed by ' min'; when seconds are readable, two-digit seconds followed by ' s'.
11 h 31 min
